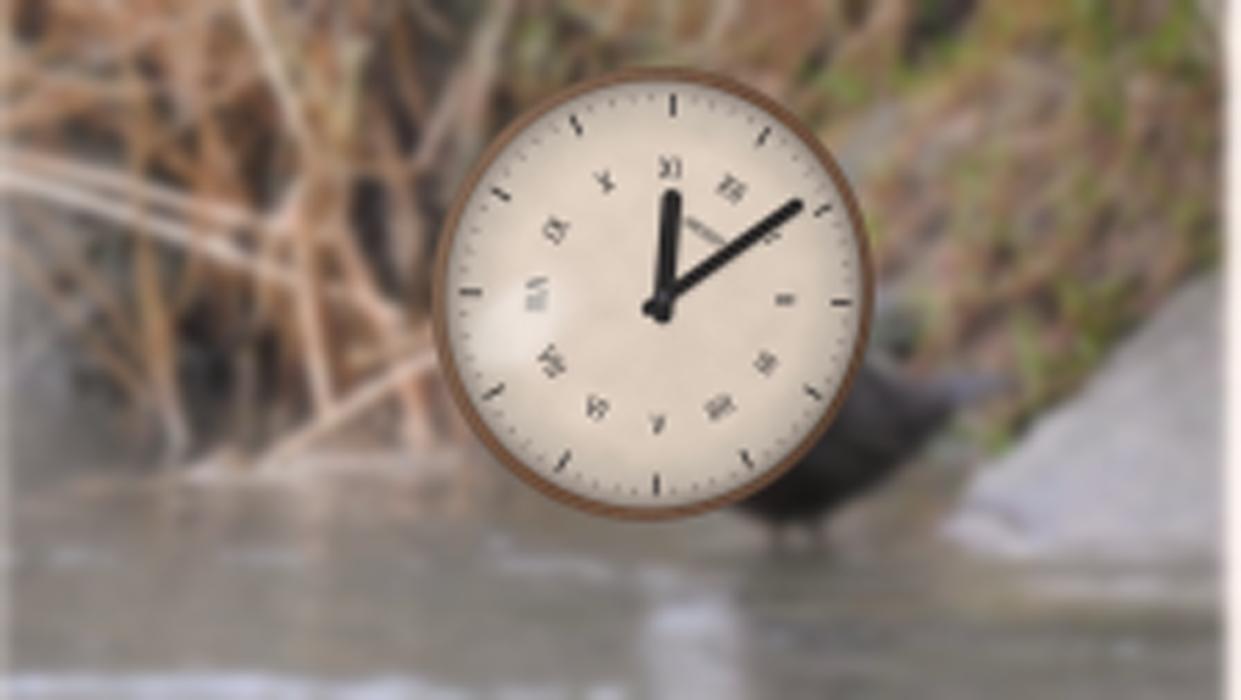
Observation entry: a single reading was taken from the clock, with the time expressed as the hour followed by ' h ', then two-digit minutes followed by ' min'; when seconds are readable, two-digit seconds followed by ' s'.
11 h 04 min
